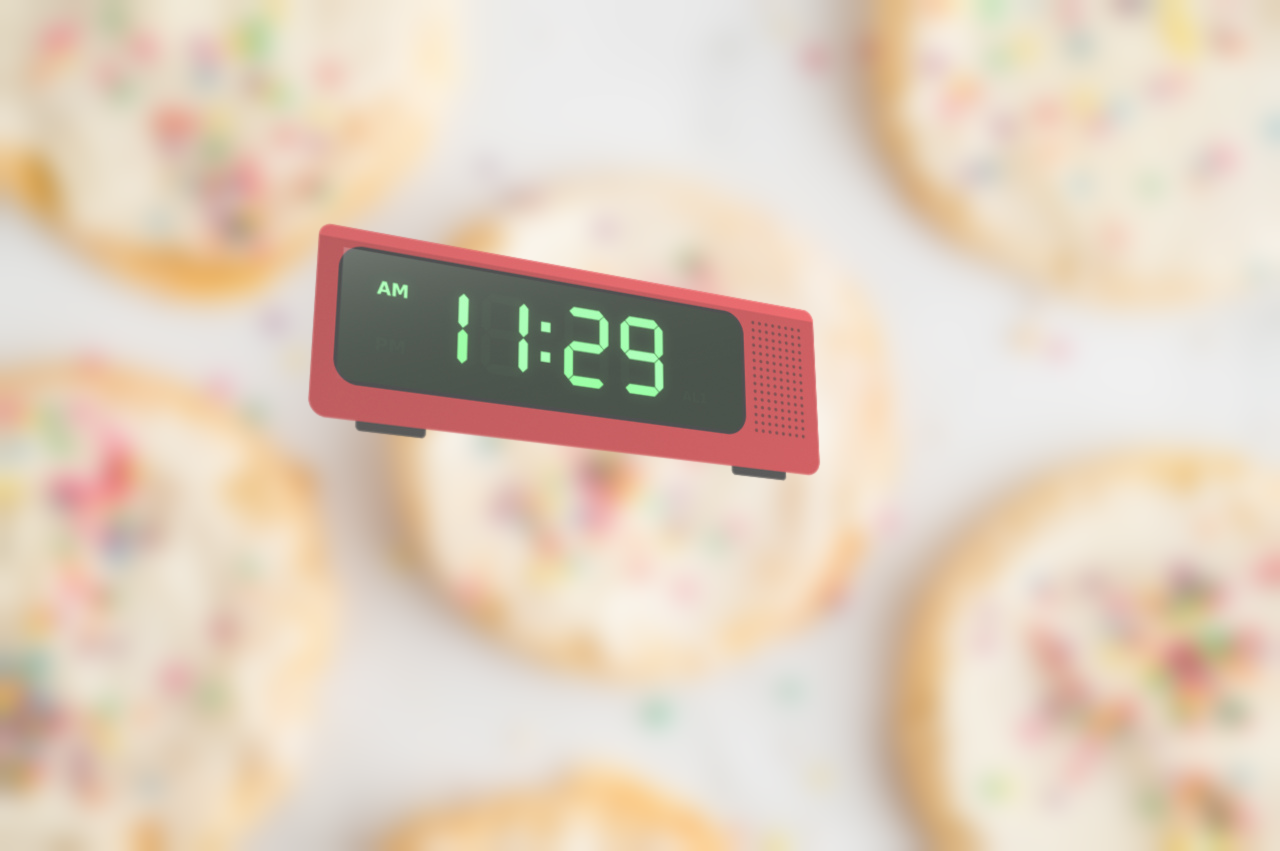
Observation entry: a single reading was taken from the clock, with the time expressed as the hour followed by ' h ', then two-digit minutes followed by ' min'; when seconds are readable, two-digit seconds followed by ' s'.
11 h 29 min
